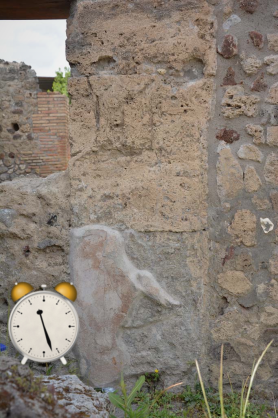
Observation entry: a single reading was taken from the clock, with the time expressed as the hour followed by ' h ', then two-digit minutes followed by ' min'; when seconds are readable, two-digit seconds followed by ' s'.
11 h 27 min
